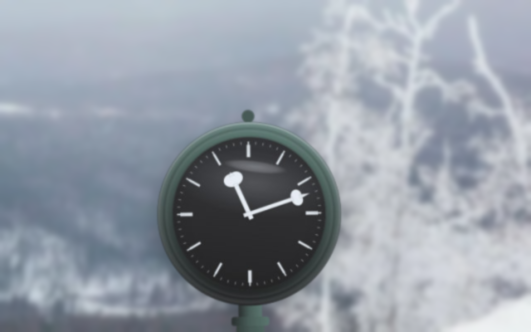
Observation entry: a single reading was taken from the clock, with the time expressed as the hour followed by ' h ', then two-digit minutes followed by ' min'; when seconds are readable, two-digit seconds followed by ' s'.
11 h 12 min
